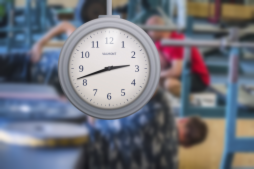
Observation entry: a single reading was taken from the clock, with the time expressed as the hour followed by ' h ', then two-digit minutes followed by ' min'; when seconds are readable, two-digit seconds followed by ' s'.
2 h 42 min
